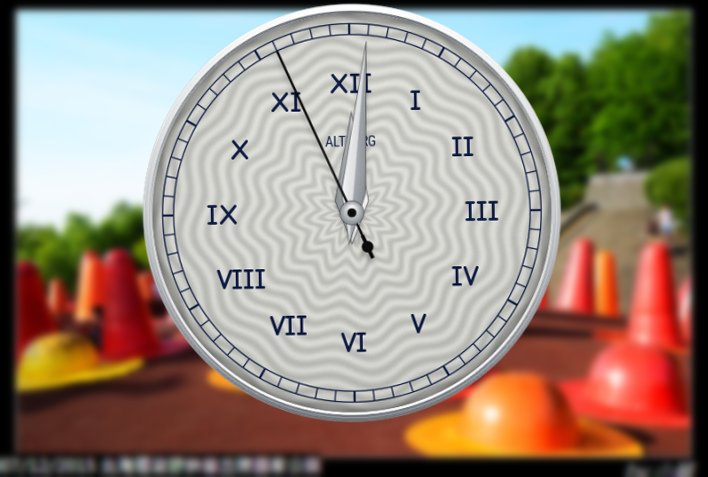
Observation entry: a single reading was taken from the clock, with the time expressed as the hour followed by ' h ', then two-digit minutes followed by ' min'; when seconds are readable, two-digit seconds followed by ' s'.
12 h 00 min 56 s
